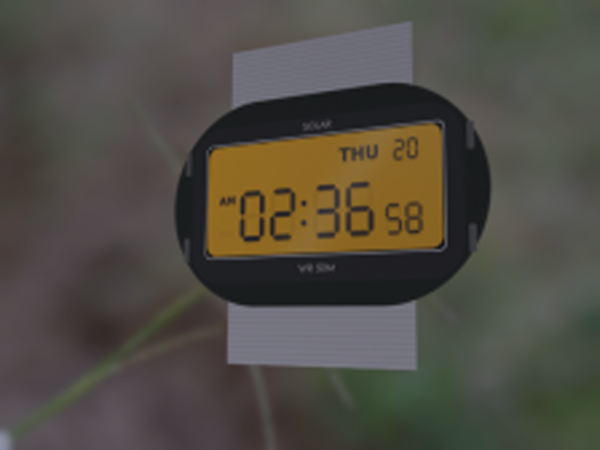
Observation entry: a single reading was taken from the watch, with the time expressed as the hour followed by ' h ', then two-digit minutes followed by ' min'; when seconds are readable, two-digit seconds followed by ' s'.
2 h 36 min 58 s
